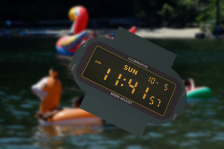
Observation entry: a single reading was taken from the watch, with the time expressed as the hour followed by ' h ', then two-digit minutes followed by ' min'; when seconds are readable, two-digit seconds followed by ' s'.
11 h 41 min 57 s
